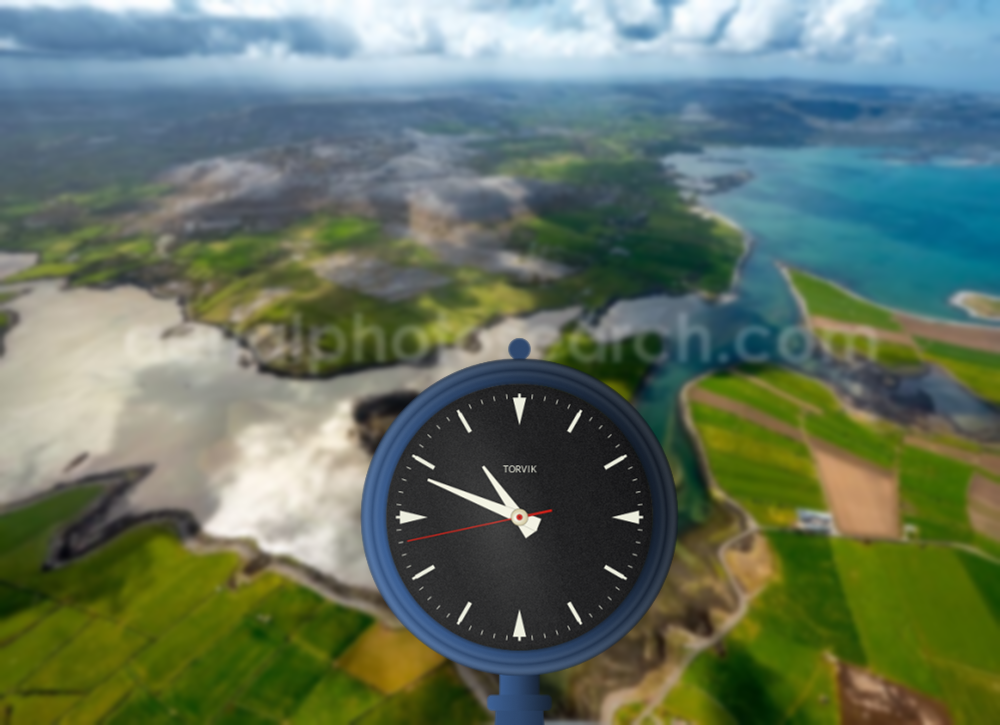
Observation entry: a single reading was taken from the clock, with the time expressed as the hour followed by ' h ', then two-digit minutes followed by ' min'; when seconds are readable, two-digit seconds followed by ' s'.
10 h 48 min 43 s
